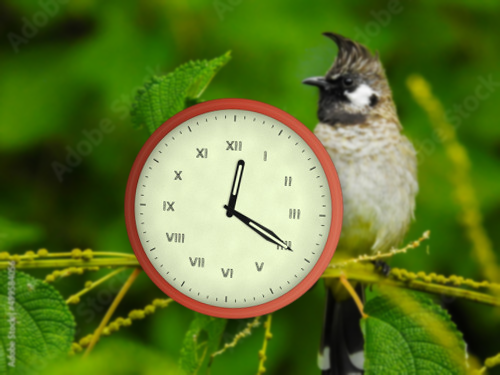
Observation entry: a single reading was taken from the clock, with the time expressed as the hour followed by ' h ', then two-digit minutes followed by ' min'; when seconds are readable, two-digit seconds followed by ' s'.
12 h 20 min
